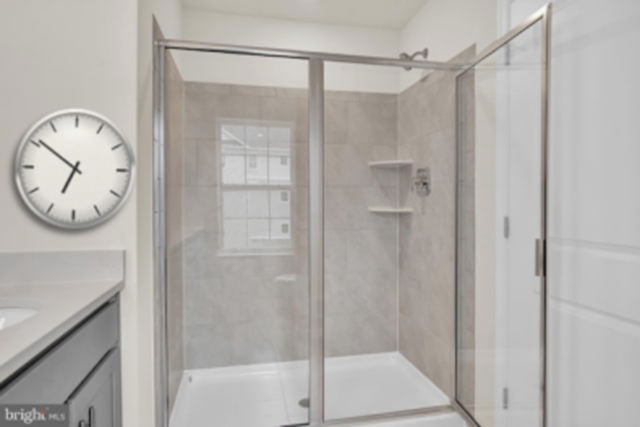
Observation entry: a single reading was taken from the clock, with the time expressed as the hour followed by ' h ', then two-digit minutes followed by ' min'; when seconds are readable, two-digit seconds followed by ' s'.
6 h 51 min
